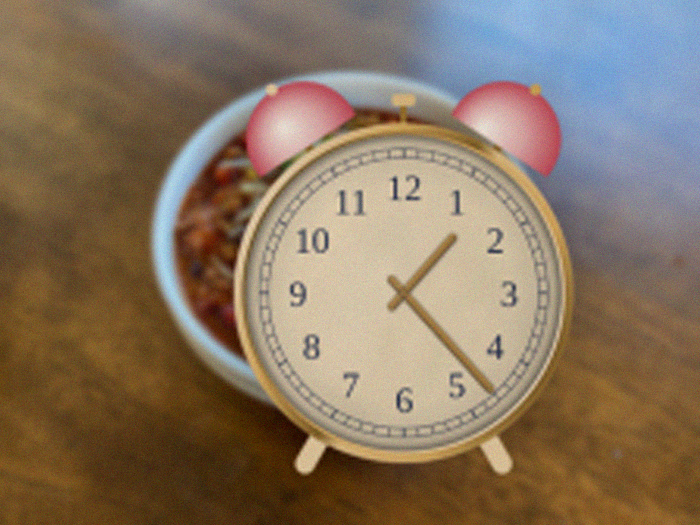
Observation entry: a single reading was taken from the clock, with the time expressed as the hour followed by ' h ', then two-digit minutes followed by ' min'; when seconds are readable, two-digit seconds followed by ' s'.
1 h 23 min
